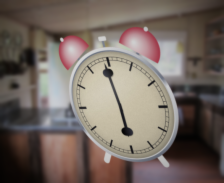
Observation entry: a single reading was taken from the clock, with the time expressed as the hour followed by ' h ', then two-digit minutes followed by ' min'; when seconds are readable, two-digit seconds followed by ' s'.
5 h 59 min
